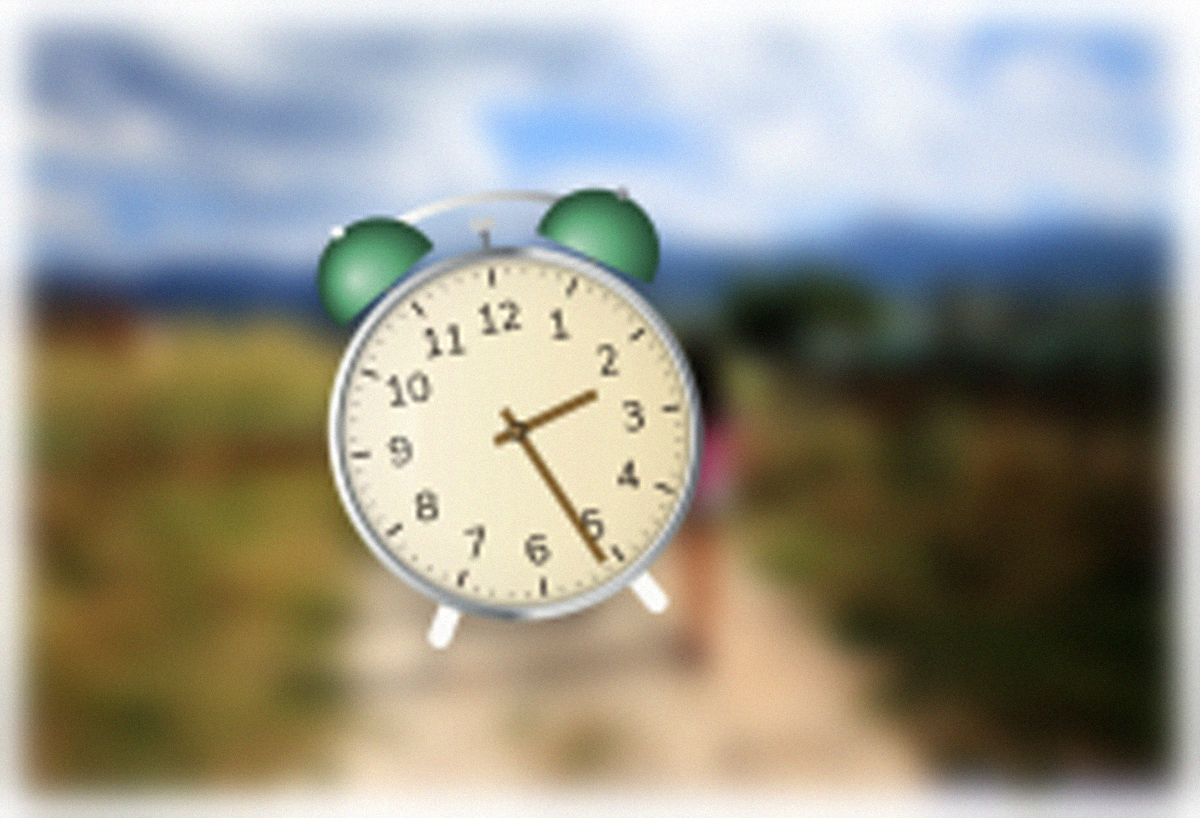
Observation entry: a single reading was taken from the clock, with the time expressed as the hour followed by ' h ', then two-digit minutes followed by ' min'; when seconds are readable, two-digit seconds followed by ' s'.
2 h 26 min
